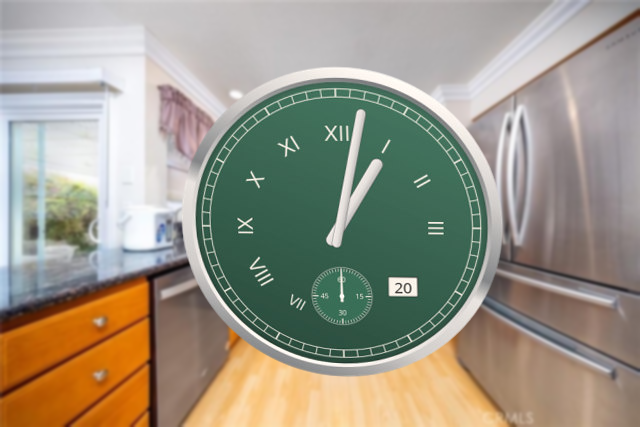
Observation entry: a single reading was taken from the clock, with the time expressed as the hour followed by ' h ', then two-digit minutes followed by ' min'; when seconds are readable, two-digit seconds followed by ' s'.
1 h 02 min
